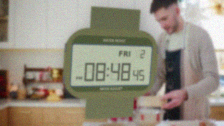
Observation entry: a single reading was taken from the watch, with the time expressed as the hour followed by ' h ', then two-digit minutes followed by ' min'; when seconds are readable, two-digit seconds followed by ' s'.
8 h 48 min 45 s
